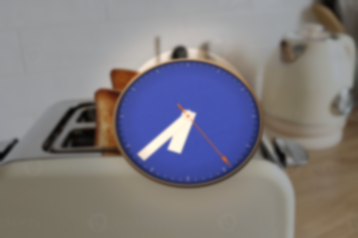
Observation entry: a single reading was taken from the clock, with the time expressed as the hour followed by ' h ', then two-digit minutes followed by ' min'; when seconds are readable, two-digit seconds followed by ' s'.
6 h 37 min 24 s
